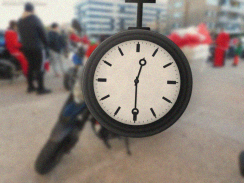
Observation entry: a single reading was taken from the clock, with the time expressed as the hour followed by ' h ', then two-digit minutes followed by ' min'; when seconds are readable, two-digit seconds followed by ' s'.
12 h 30 min
